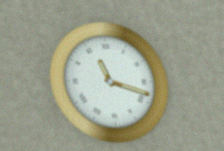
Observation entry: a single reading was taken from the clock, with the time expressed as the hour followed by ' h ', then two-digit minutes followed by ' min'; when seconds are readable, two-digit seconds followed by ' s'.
11 h 18 min
